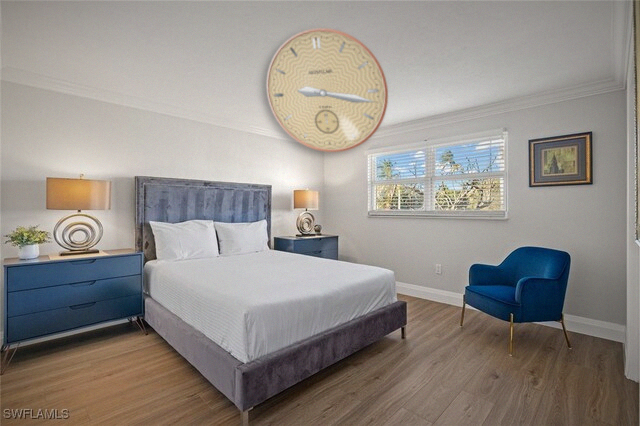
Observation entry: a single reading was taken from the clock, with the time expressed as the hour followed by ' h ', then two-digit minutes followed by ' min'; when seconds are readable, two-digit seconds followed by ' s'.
9 h 17 min
